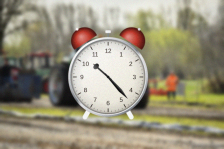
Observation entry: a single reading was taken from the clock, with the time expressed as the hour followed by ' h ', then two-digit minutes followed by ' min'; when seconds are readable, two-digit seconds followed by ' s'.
10 h 23 min
